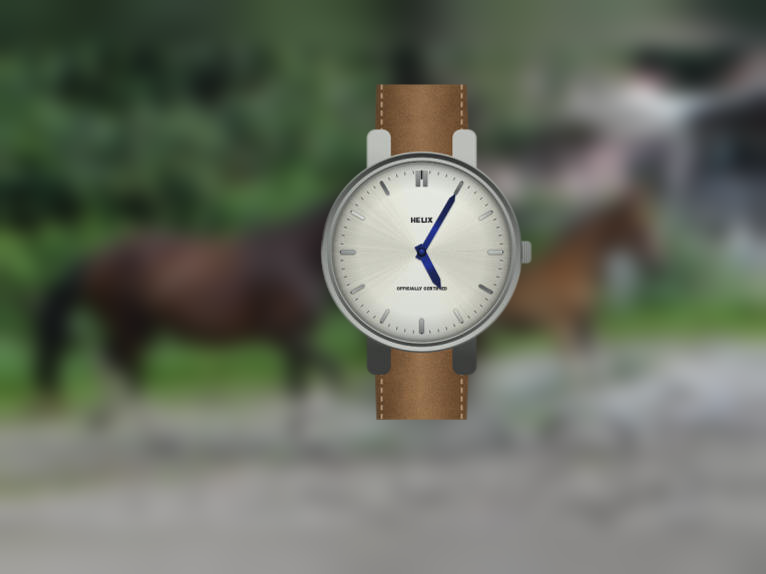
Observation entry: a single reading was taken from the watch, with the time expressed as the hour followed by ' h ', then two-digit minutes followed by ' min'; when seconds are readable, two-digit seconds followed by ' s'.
5 h 05 min
